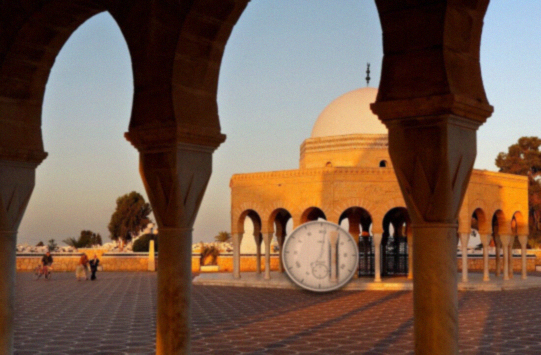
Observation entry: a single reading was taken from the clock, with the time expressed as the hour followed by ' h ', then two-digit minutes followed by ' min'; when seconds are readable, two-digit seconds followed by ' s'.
7 h 01 min
